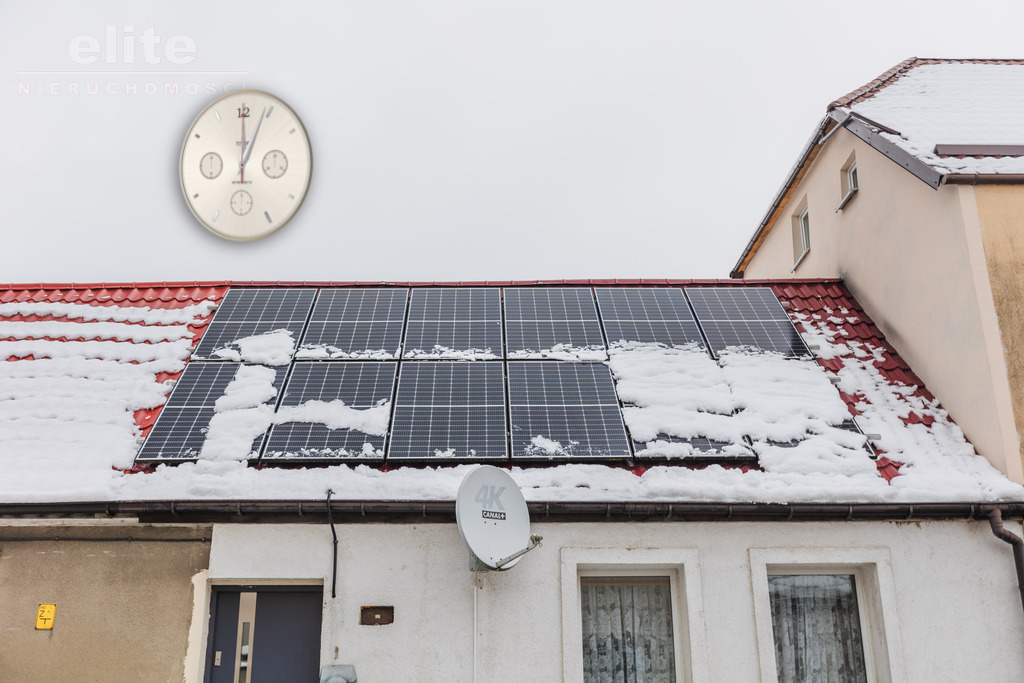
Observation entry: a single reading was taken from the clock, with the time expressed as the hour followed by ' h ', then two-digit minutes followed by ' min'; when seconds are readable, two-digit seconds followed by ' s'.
12 h 04 min
